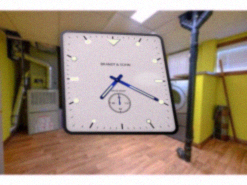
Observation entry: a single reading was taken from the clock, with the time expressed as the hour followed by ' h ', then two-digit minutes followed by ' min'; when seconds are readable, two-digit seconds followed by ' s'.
7 h 20 min
